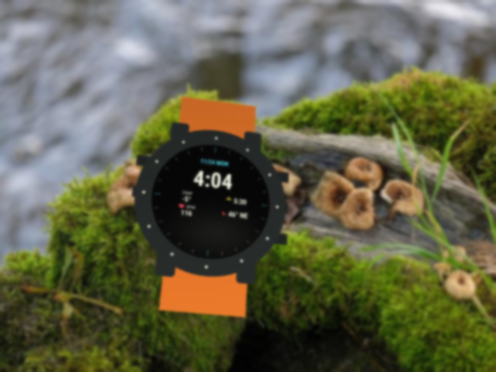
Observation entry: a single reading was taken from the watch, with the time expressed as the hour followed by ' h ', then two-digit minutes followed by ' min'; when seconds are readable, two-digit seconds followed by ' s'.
4 h 04 min
